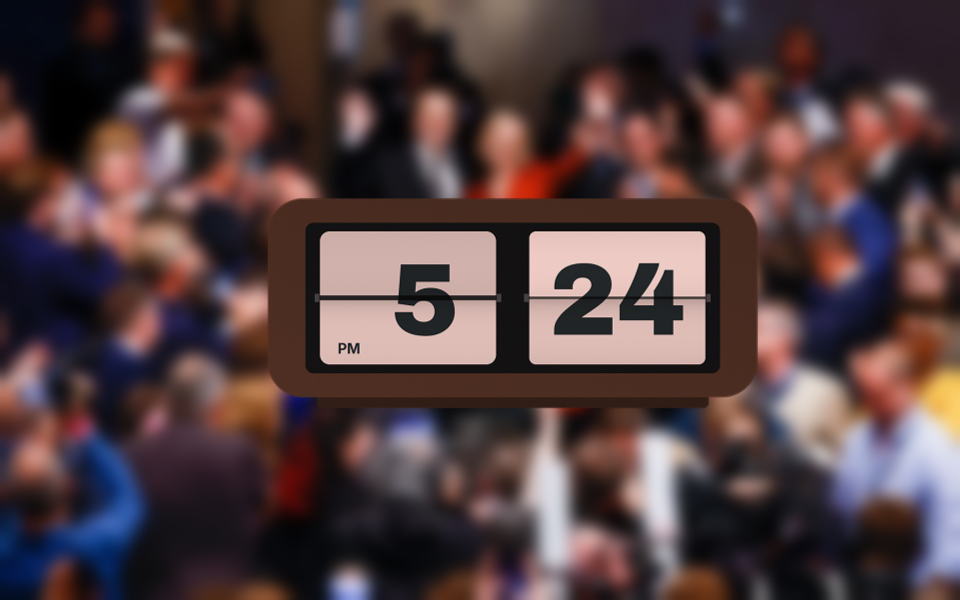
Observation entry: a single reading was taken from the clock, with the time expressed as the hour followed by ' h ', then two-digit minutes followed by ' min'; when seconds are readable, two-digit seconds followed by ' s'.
5 h 24 min
